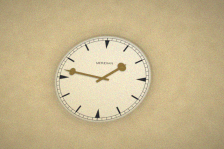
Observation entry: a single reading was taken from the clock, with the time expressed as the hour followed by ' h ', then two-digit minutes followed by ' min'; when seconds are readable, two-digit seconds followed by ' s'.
1 h 47 min
